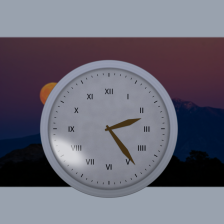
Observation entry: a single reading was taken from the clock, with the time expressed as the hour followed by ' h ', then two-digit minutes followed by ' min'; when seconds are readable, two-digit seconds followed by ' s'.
2 h 24 min
